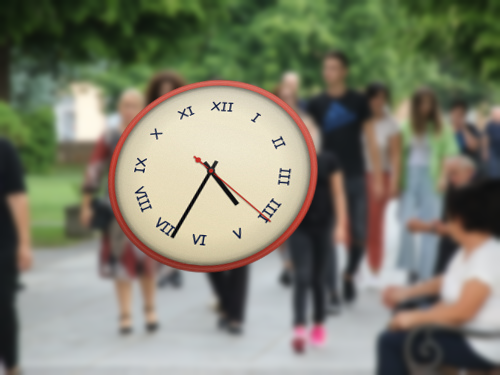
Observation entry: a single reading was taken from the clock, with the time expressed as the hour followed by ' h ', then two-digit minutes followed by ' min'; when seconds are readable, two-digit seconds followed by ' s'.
4 h 33 min 21 s
